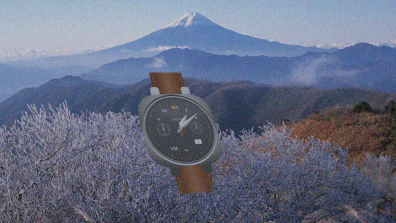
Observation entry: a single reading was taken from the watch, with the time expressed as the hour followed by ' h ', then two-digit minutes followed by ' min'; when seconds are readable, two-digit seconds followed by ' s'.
1 h 09 min
